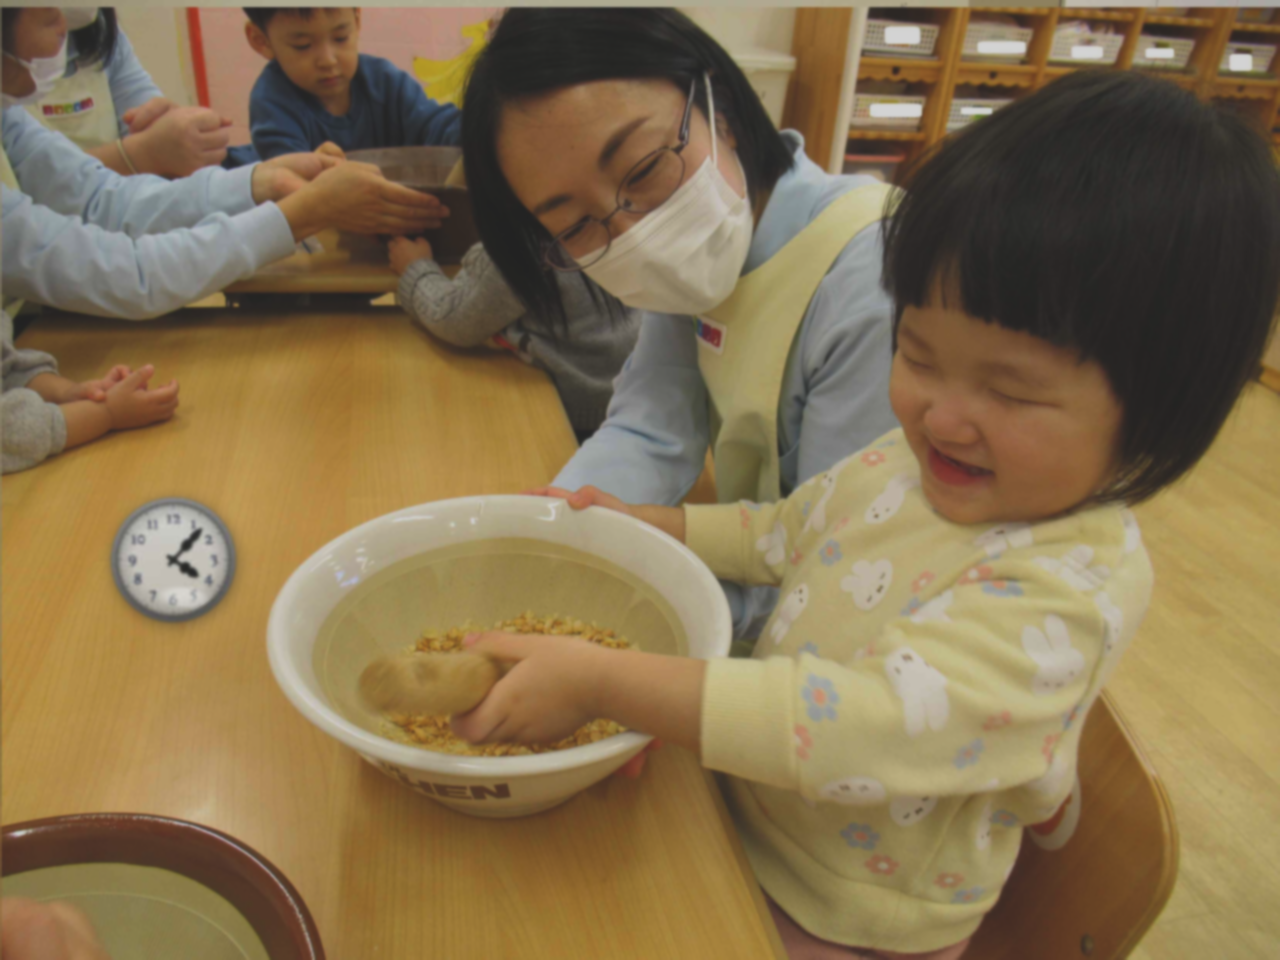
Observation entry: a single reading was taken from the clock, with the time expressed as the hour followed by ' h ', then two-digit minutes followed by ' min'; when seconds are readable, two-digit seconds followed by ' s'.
4 h 07 min
